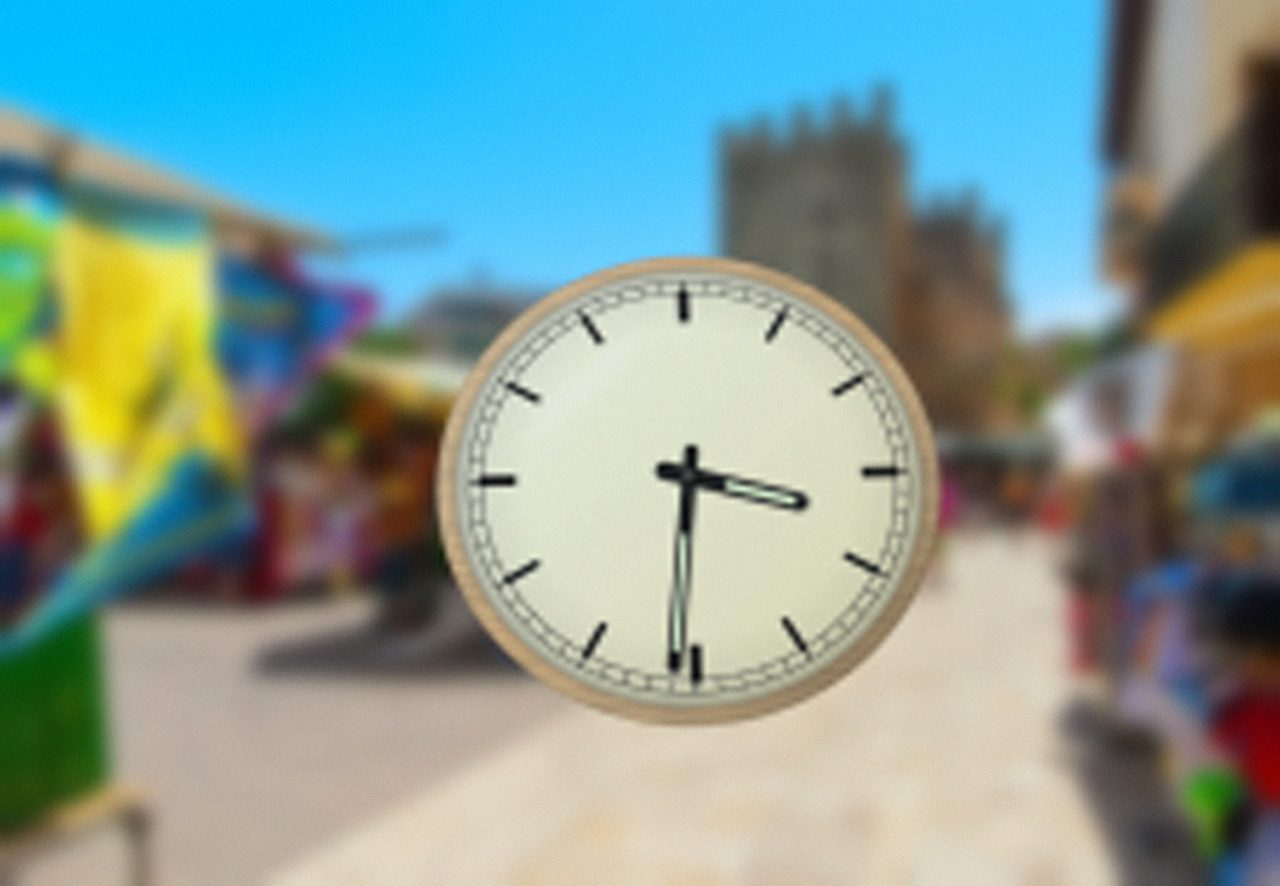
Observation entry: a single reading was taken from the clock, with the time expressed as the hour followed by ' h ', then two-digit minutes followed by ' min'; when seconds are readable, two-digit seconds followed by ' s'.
3 h 31 min
